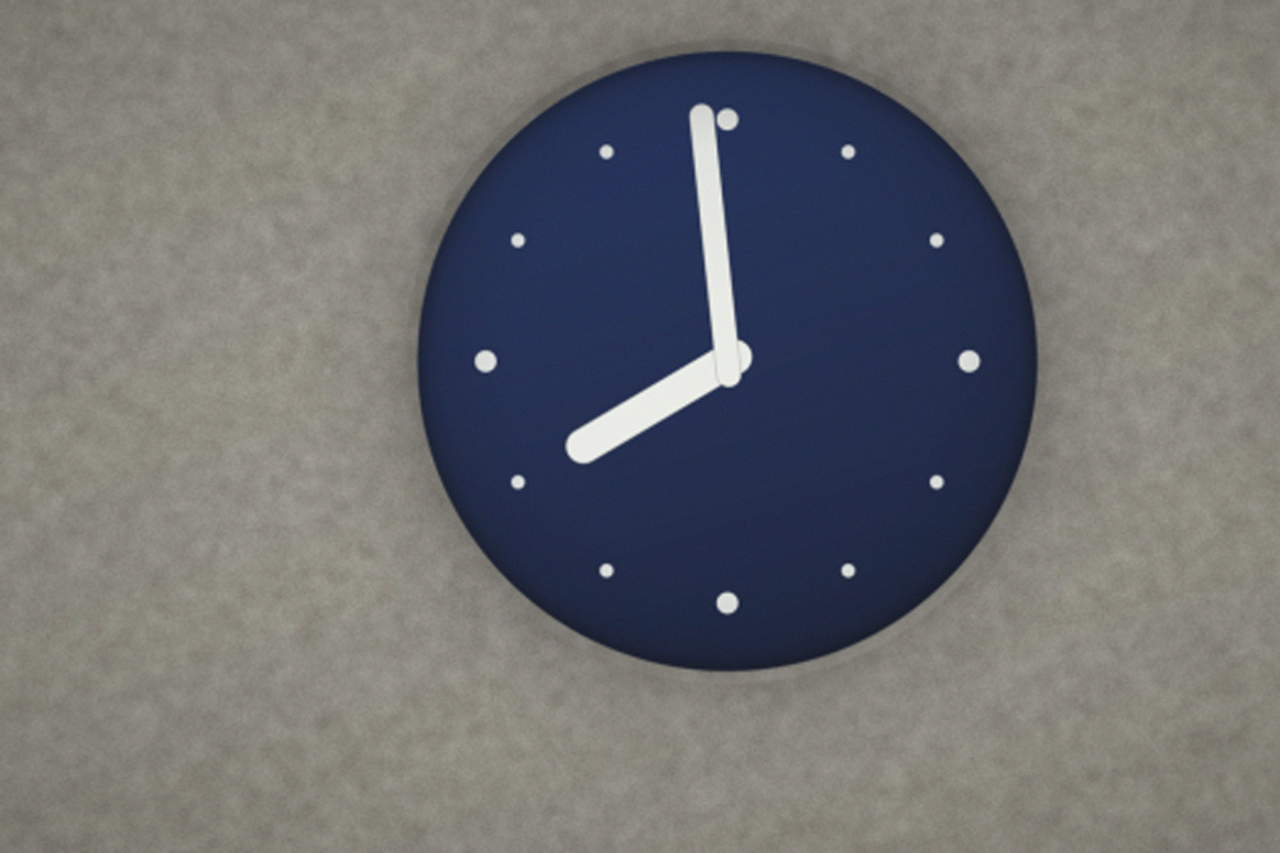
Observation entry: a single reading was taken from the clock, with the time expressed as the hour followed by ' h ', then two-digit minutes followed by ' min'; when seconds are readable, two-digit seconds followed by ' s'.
7 h 59 min
